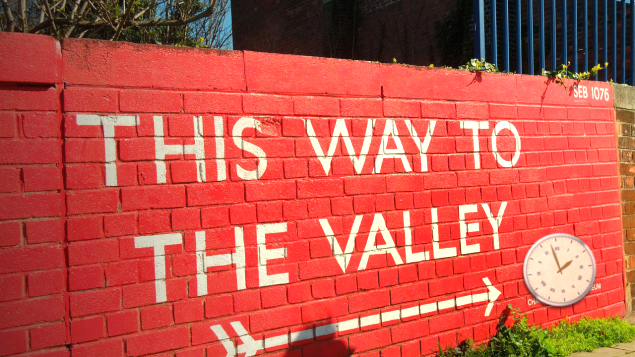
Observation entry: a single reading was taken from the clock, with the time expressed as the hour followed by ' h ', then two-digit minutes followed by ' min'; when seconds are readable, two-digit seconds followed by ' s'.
1 h 58 min
